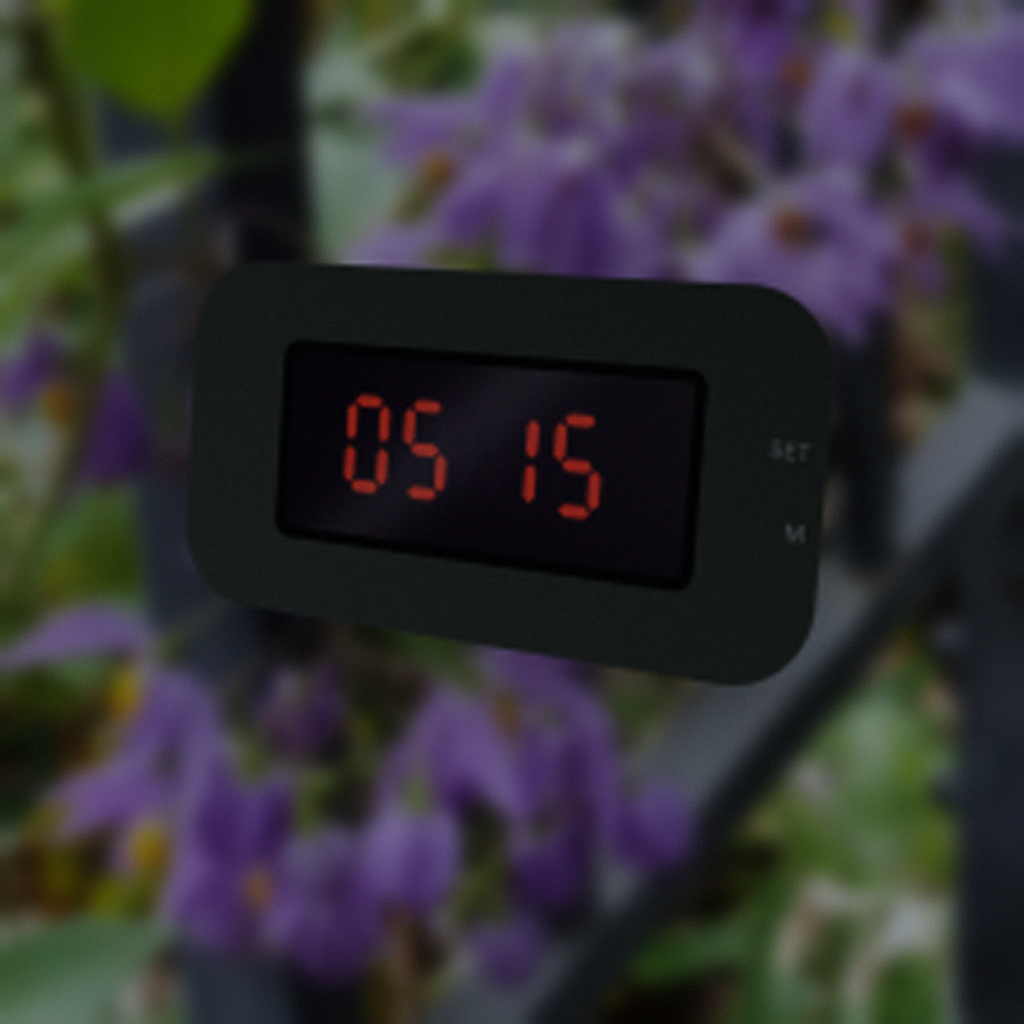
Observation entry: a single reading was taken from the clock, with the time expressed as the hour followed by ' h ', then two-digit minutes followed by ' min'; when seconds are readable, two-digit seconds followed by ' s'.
5 h 15 min
